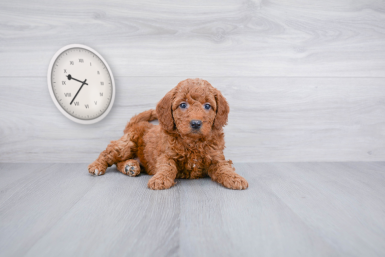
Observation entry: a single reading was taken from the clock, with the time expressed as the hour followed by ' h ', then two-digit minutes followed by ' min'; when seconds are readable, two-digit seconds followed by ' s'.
9 h 37 min
